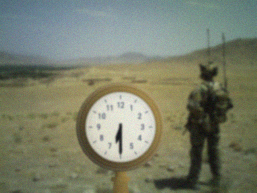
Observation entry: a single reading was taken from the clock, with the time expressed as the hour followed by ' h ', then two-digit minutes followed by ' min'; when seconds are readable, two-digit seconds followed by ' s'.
6 h 30 min
